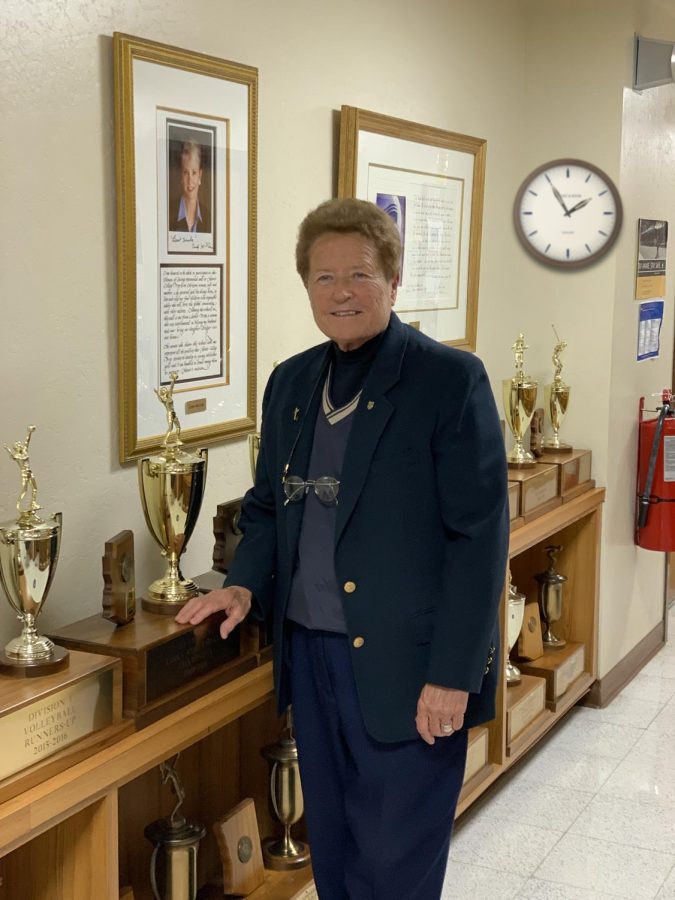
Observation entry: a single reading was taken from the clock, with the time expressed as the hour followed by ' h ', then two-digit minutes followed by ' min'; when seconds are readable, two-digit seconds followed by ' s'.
1 h 55 min
